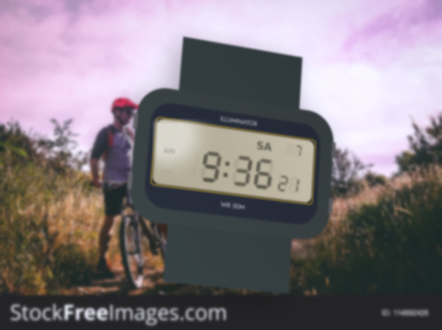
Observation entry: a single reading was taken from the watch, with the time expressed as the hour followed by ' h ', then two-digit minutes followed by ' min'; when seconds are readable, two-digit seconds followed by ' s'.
9 h 36 min 21 s
